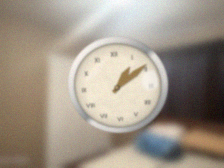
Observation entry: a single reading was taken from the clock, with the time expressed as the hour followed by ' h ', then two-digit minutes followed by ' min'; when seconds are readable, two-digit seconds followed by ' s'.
1 h 09 min
